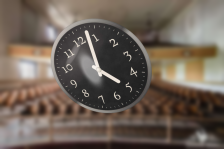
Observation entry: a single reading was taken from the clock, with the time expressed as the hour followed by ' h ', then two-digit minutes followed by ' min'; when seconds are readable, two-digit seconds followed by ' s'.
5 h 03 min
